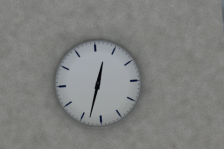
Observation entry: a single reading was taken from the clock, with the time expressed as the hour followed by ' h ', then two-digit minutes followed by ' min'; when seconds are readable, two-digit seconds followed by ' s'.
12 h 33 min
